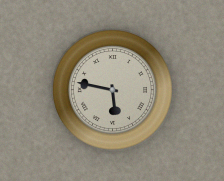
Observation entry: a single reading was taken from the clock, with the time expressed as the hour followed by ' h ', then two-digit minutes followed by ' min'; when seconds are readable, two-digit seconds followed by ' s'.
5 h 47 min
